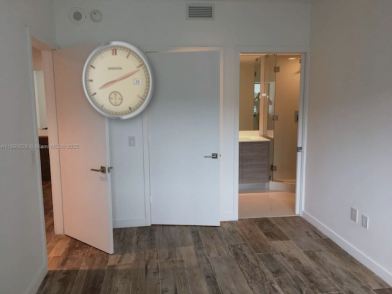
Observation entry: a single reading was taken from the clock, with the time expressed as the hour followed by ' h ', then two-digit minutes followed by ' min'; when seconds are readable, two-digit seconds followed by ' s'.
8 h 11 min
